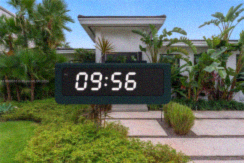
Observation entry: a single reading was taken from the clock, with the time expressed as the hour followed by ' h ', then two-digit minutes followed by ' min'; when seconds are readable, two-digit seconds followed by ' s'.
9 h 56 min
